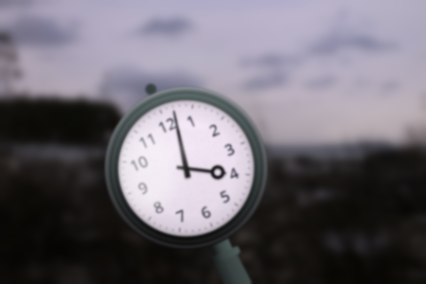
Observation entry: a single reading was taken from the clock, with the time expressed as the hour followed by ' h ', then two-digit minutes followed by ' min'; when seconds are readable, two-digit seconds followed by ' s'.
4 h 02 min
